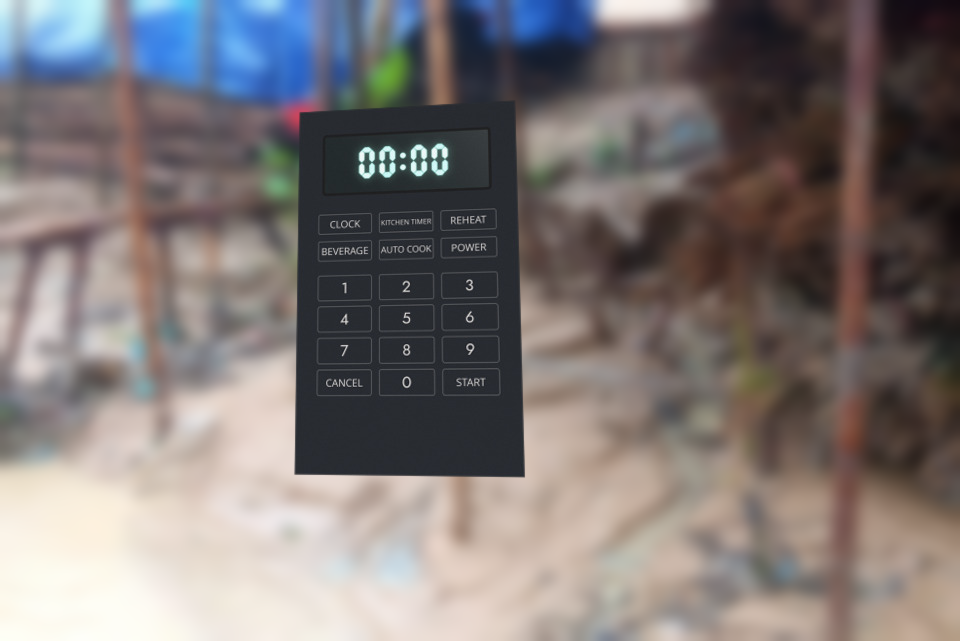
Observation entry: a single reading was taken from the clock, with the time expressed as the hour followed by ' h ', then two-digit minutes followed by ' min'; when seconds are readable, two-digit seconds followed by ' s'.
0 h 00 min
